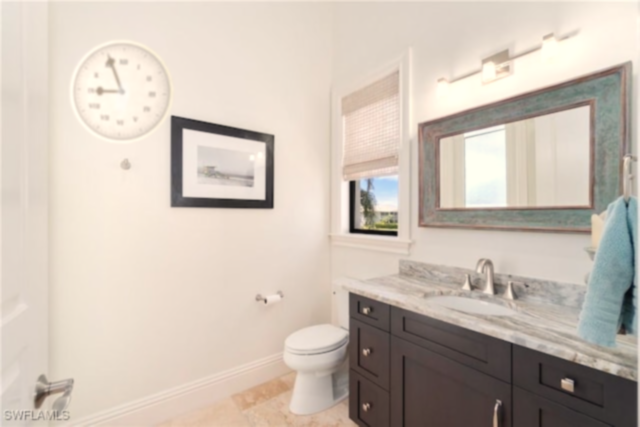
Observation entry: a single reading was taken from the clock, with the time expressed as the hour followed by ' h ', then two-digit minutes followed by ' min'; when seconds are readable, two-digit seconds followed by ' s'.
8 h 56 min
